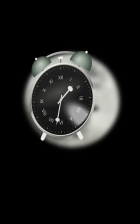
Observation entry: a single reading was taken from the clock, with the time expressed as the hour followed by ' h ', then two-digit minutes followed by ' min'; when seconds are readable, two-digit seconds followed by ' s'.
1 h 32 min
